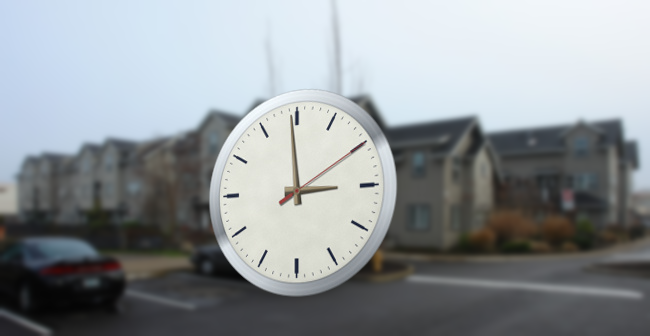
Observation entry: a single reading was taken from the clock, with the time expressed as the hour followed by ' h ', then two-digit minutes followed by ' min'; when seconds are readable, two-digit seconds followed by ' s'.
2 h 59 min 10 s
